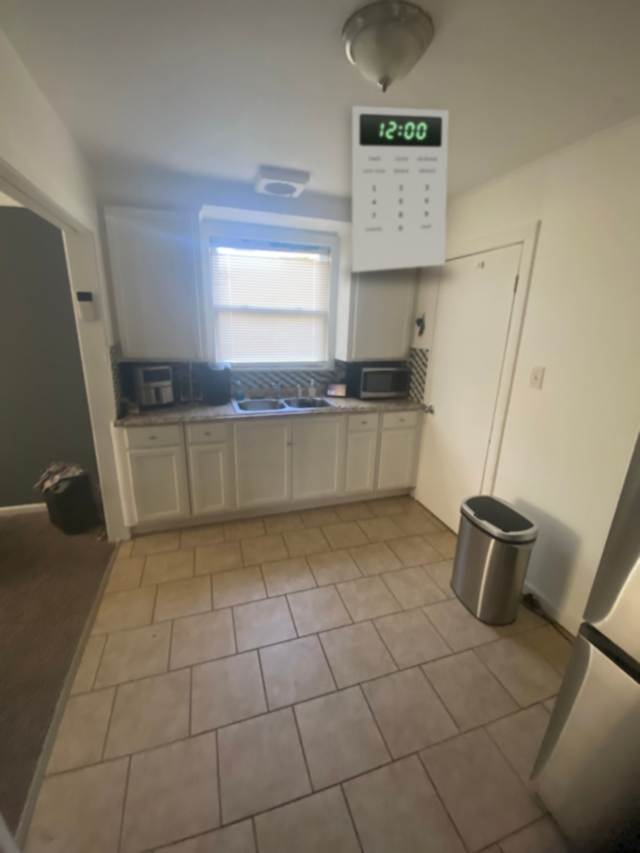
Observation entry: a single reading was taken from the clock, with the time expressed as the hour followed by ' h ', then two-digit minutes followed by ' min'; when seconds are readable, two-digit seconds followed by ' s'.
12 h 00 min
